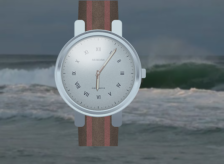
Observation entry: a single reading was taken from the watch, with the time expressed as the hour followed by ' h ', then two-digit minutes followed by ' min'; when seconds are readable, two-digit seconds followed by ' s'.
6 h 06 min
